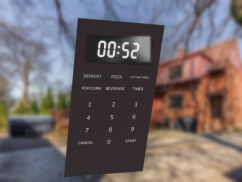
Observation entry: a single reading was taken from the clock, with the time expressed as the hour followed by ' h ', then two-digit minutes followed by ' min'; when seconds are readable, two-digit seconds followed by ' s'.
0 h 52 min
